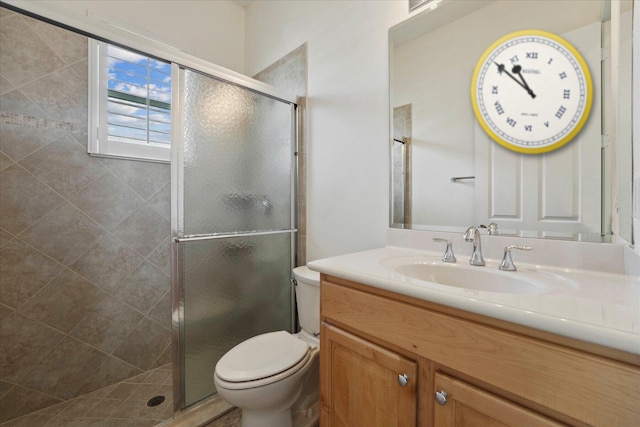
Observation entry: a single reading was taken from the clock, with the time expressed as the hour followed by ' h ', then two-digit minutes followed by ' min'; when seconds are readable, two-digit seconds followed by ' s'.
10 h 51 min
